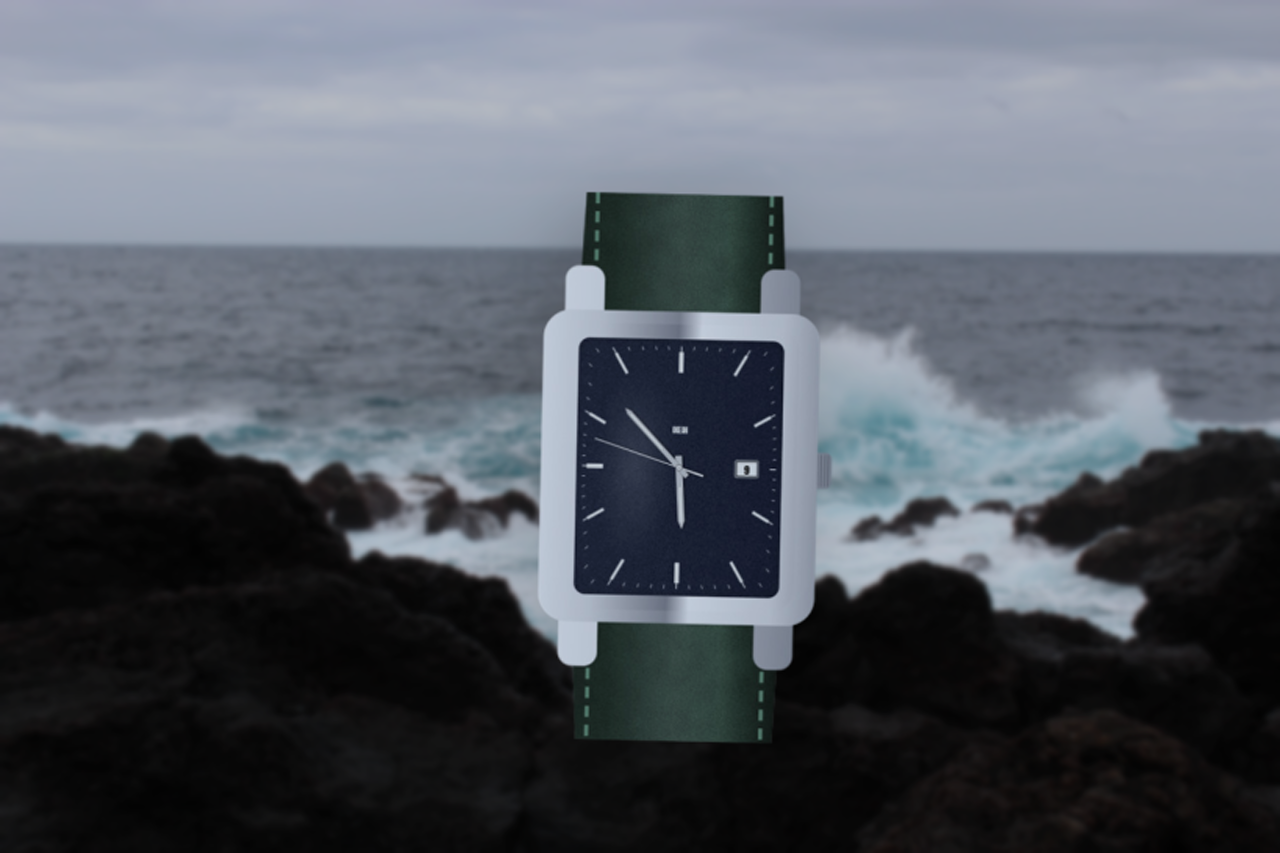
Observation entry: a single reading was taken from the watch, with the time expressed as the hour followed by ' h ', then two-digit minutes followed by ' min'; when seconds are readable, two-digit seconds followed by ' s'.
5 h 52 min 48 s
